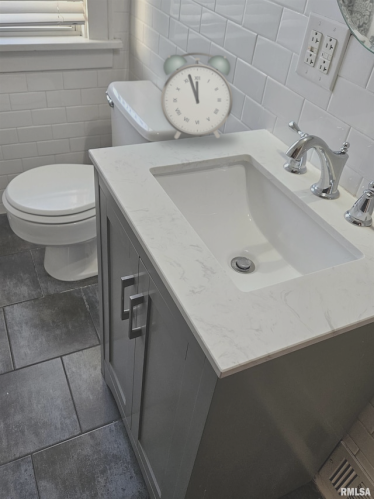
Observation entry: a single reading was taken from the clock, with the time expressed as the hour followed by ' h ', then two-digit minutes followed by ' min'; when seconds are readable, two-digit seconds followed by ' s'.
11 h 57 min
